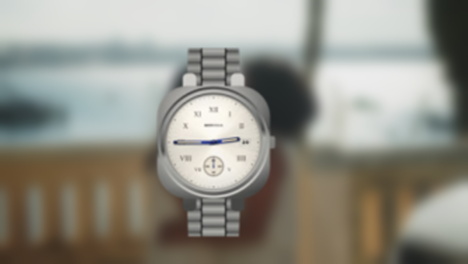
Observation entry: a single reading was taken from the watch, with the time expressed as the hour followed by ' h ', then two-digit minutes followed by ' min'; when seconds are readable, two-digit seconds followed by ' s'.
2 h 45 min
